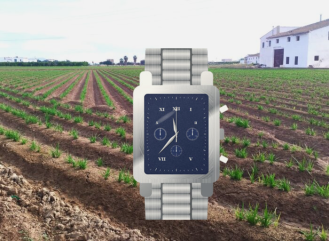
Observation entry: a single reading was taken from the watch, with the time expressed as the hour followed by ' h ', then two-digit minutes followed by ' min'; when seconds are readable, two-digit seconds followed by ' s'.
11 h 37 min
